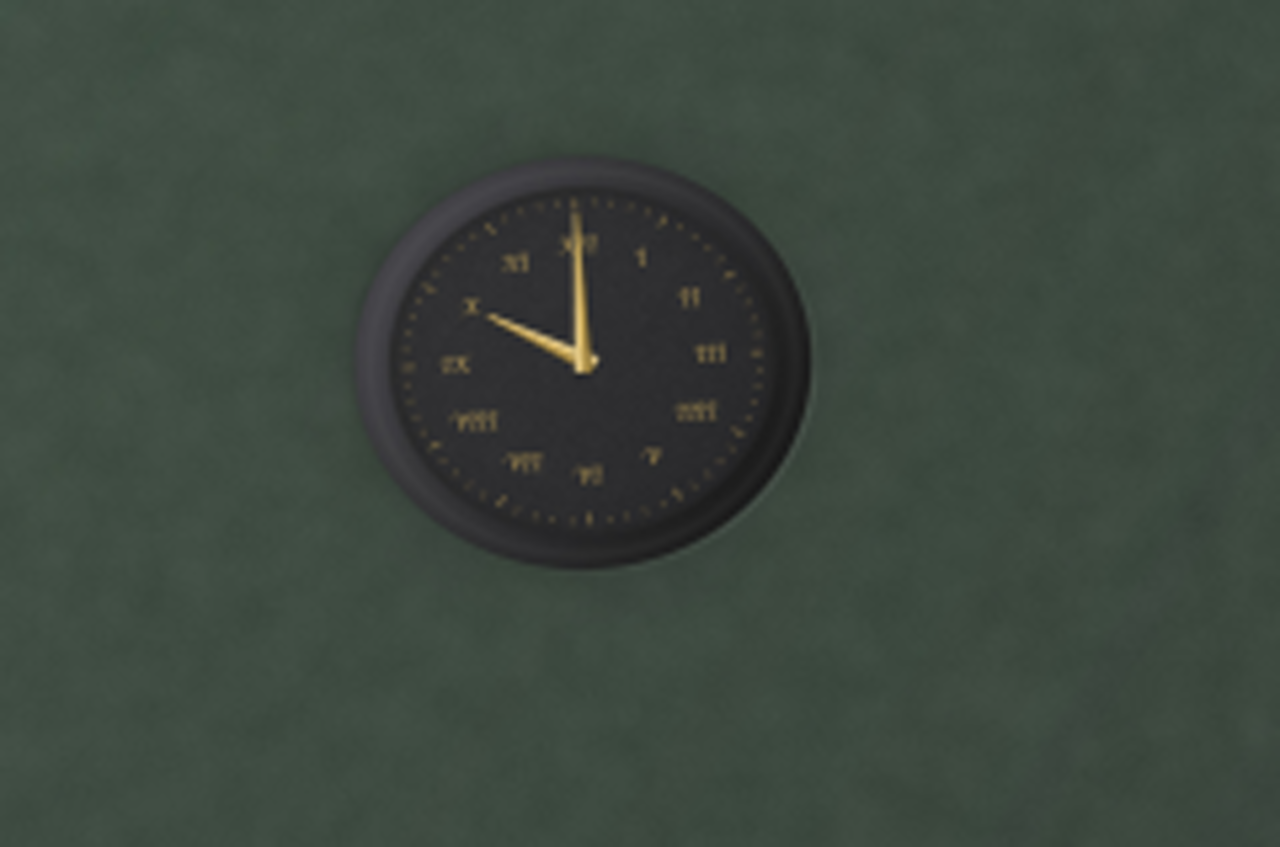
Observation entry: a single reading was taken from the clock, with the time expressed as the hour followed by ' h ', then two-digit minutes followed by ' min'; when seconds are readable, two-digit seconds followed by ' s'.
10 h 00 min
